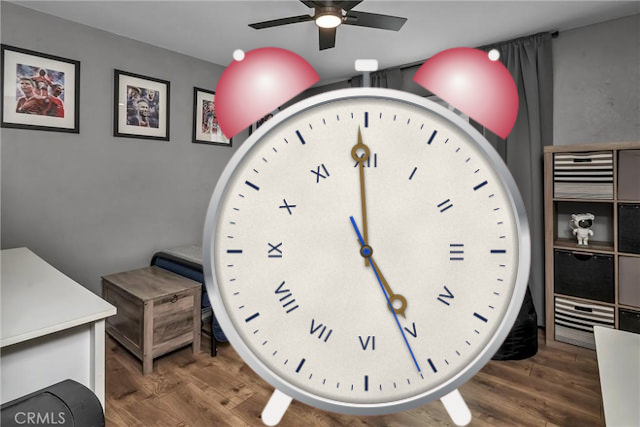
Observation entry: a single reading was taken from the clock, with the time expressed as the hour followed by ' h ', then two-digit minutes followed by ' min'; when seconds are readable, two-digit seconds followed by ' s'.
4 h 59 min 26 s
